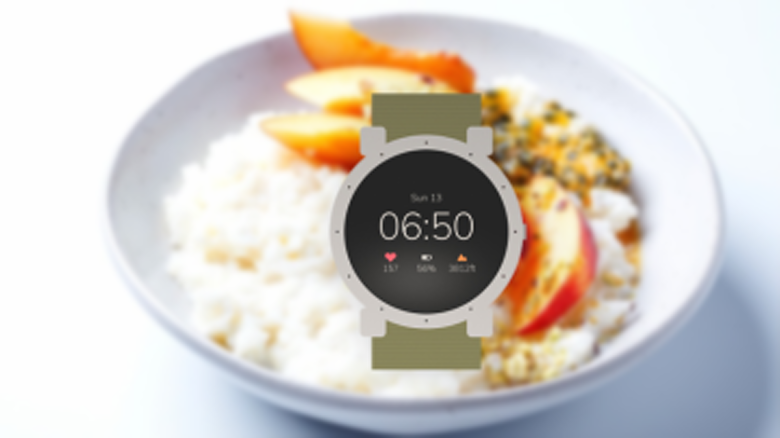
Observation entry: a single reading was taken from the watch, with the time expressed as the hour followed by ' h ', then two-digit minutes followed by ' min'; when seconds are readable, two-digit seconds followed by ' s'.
6 h 50 min
